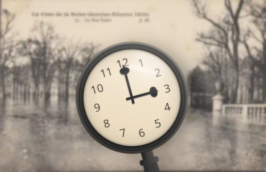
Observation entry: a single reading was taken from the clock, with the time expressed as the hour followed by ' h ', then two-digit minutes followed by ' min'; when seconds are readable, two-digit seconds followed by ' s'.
3 h 00 min
